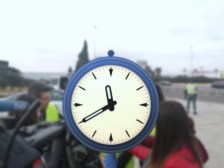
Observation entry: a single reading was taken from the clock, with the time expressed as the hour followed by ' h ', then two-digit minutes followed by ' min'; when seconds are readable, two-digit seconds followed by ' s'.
11 h 40 min
